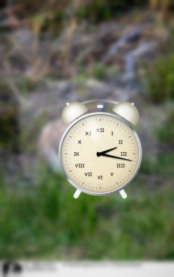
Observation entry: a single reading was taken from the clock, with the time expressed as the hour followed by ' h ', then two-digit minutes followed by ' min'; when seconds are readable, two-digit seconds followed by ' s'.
2 h 17 min
